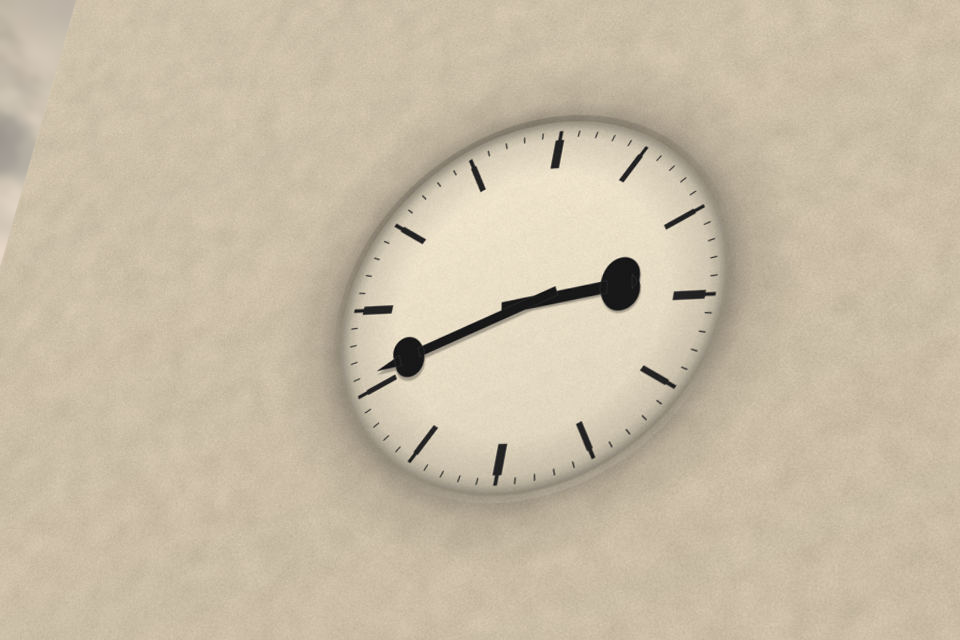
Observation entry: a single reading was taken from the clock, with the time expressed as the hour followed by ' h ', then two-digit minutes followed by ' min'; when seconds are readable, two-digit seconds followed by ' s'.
2 h 41 min
